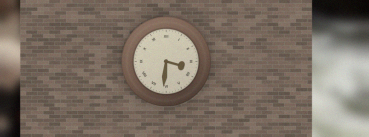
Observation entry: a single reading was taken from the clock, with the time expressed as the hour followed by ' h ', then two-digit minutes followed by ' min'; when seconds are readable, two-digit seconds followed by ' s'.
3 h 31 min
